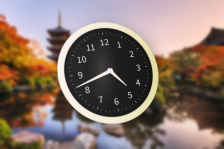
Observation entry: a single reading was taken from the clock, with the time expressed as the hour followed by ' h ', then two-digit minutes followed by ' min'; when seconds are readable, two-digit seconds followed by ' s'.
4 h 42 min
